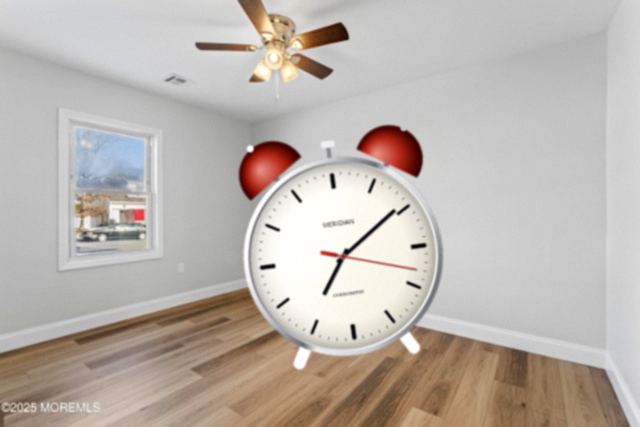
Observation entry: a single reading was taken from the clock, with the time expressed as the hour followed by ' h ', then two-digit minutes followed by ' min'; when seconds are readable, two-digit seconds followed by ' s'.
7 h 09 min 18 s
